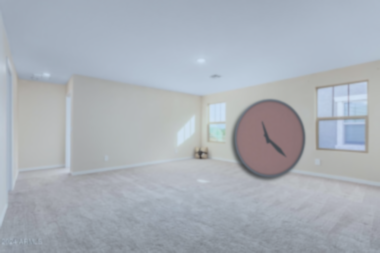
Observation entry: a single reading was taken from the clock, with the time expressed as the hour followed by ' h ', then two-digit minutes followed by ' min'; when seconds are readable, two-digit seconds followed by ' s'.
11 h 22 min
